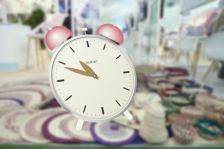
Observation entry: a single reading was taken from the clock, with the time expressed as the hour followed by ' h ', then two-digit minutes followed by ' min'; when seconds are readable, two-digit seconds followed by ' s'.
10 h 49 min
